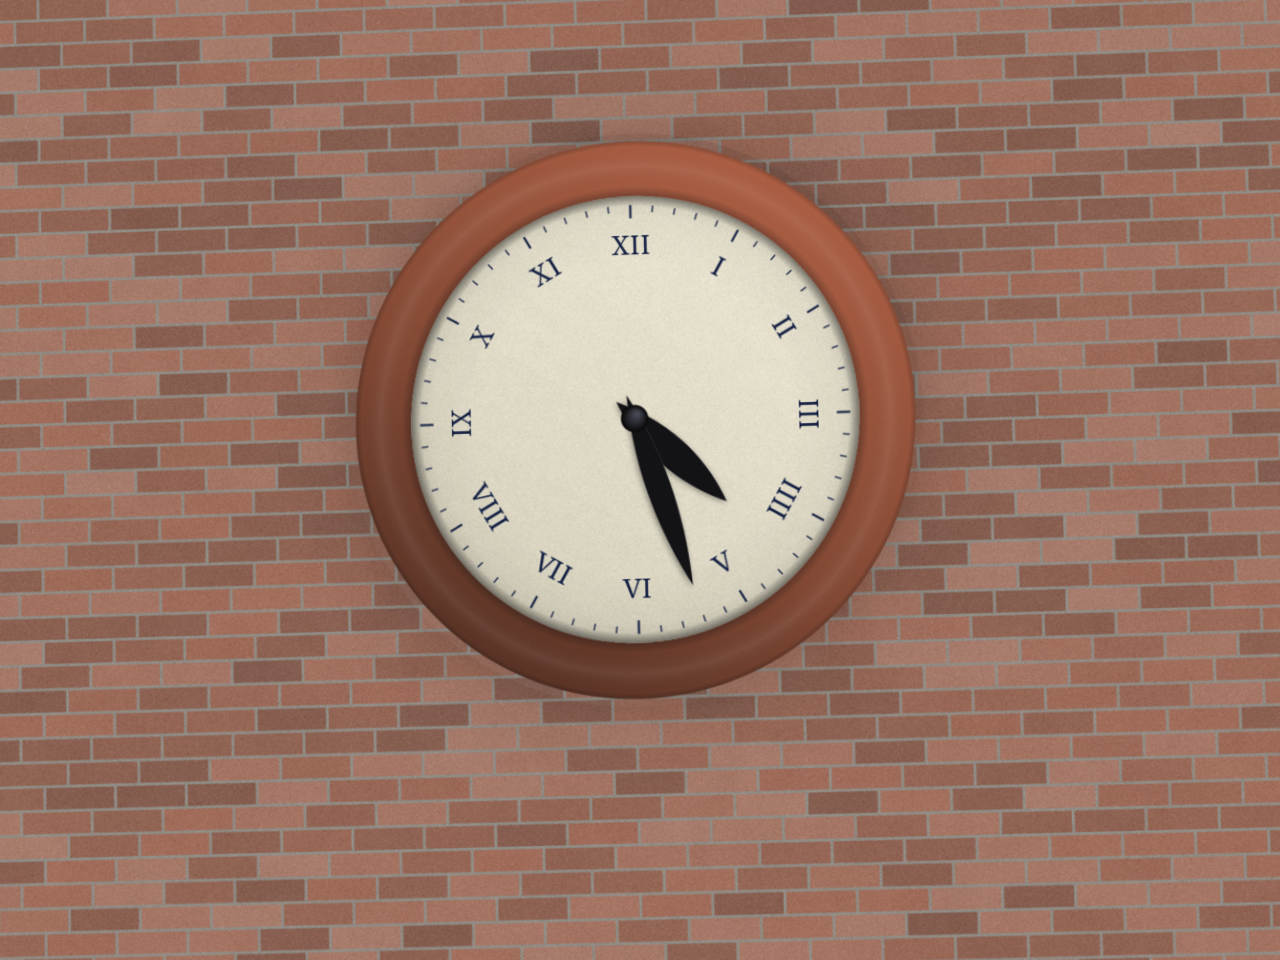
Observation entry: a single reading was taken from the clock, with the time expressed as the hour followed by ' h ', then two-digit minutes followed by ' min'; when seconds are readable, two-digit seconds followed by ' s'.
4 h 27 min
